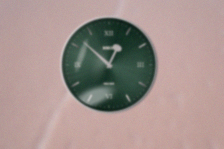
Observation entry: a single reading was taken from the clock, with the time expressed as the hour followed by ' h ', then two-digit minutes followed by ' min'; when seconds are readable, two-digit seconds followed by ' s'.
12 h 52 min
